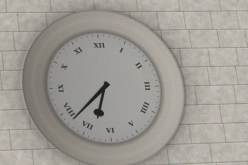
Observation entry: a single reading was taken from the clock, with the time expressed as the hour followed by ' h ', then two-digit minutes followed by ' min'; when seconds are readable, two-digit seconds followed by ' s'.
6 h 38 min
